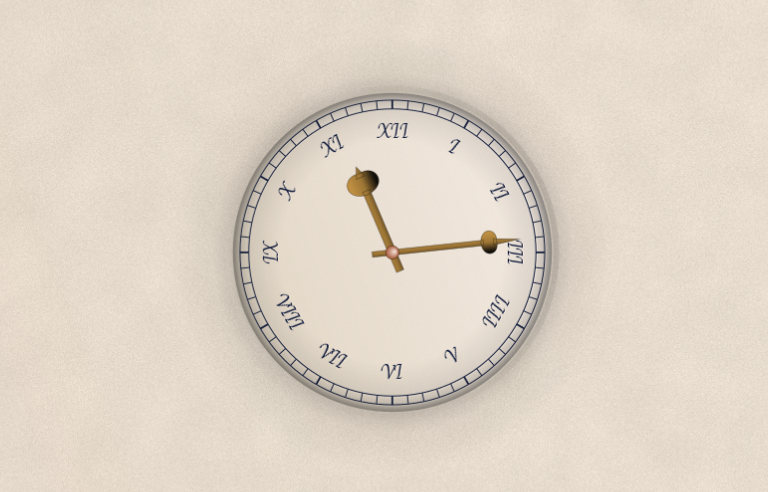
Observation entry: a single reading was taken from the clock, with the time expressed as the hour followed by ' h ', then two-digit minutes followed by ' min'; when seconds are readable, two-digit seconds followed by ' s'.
11 h 14 min
